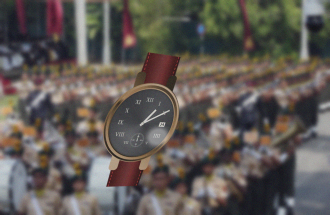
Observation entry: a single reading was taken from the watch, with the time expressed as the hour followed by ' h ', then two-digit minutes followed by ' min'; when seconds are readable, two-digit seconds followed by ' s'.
1 h 10 min
